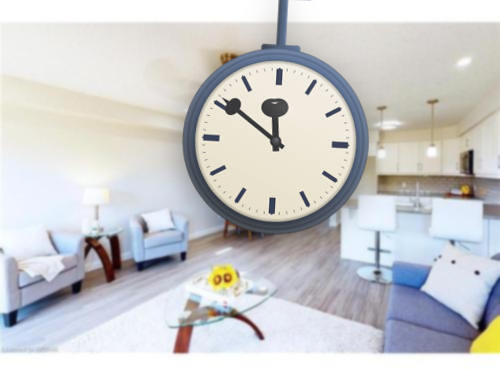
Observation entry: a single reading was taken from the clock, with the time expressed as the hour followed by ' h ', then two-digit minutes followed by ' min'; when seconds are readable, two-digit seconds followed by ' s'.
11 h 51 min
